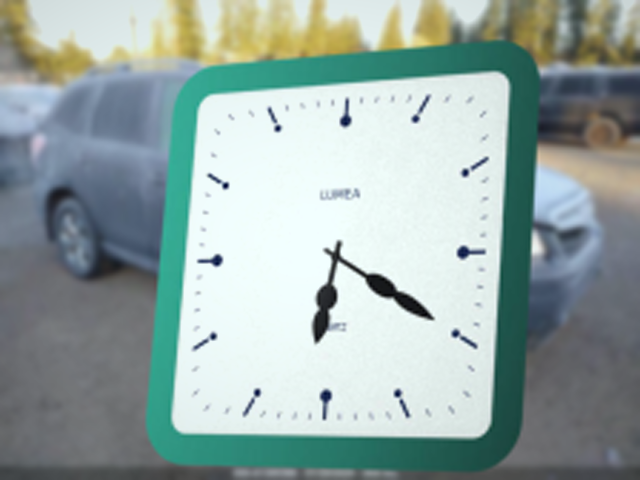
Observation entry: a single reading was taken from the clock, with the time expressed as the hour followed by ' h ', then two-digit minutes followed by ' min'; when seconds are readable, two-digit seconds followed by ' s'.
6 h 20 min
